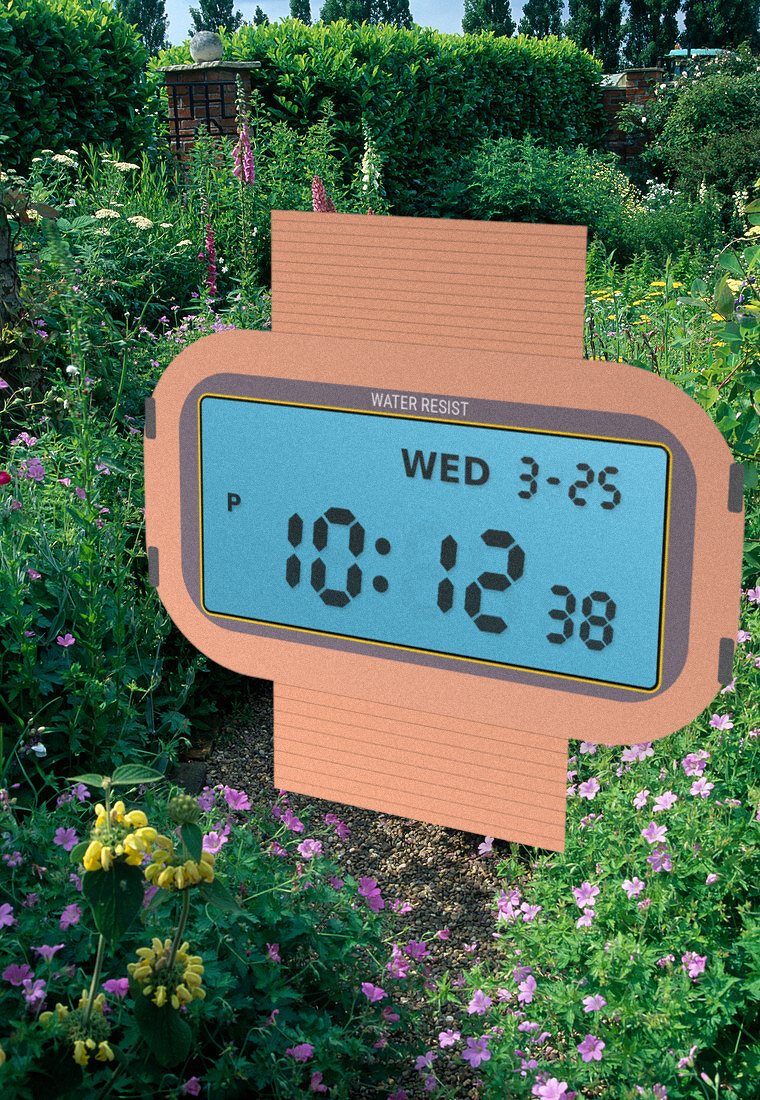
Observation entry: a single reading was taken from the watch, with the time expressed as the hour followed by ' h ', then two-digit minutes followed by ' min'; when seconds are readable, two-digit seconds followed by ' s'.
10 h 12 min 38 s
